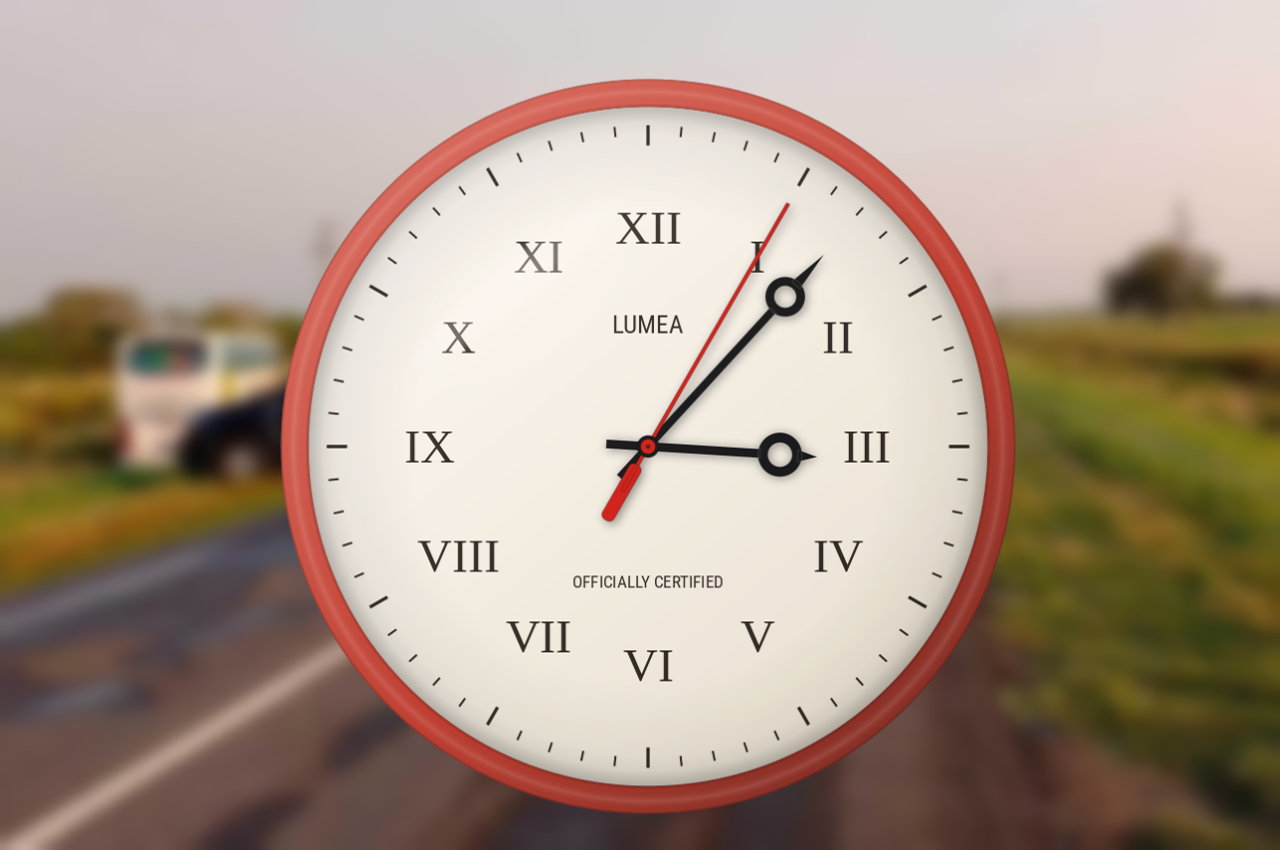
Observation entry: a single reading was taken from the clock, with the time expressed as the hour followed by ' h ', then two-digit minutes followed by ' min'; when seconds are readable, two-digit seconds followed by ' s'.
3 h 07 min 05 s
